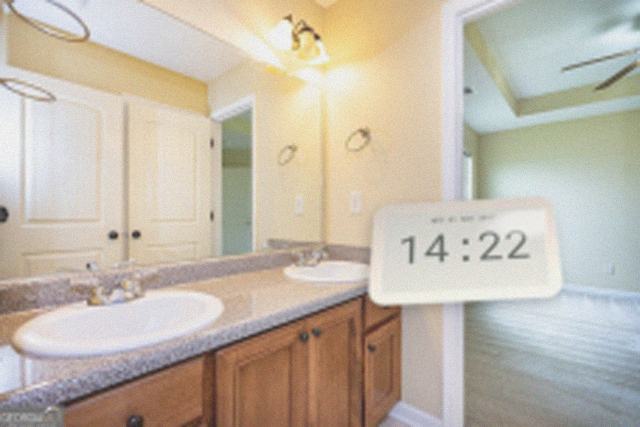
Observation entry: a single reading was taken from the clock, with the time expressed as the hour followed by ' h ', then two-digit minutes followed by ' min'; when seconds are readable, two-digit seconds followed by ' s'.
14 h 22 min
